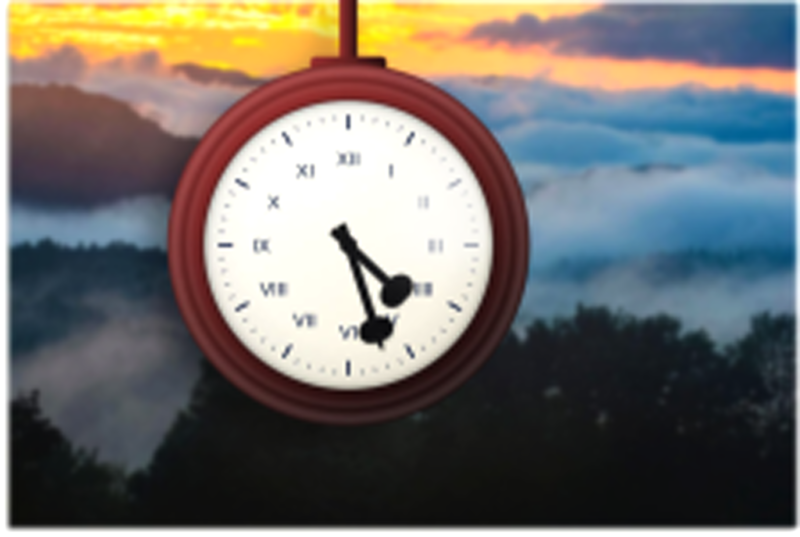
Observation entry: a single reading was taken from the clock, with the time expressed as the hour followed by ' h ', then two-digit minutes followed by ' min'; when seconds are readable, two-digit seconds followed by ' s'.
4 h 27 min
